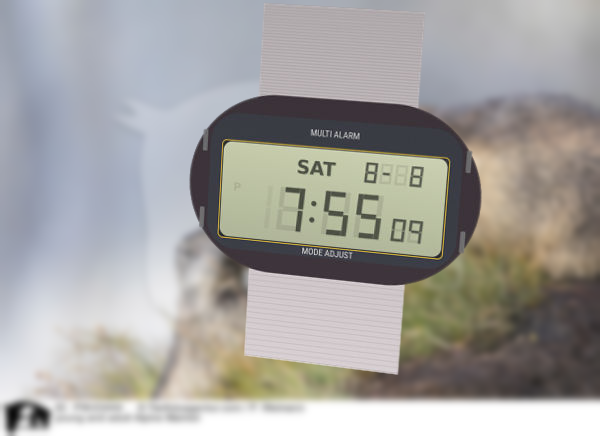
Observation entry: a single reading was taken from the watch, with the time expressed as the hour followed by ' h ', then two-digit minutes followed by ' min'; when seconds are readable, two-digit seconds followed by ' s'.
7 h 55 min 09 s
